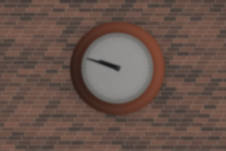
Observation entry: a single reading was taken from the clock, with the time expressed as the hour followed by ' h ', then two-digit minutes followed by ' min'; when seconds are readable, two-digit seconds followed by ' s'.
9 h 48 min
